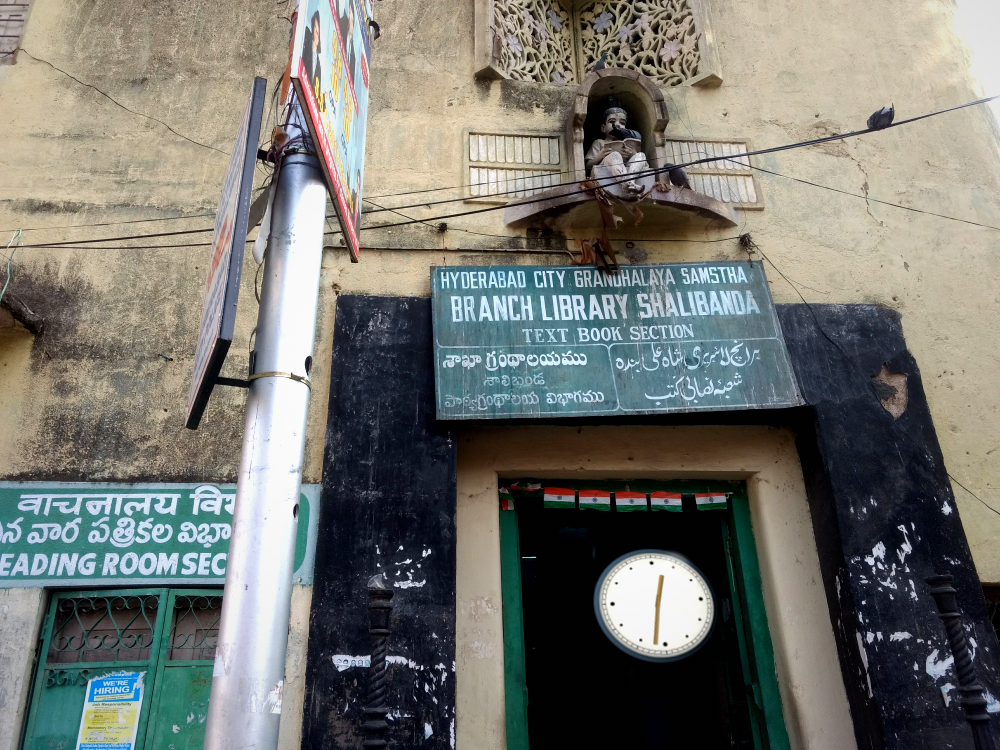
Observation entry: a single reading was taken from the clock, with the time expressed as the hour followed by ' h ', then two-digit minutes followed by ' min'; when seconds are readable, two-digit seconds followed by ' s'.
12 h 32 min
